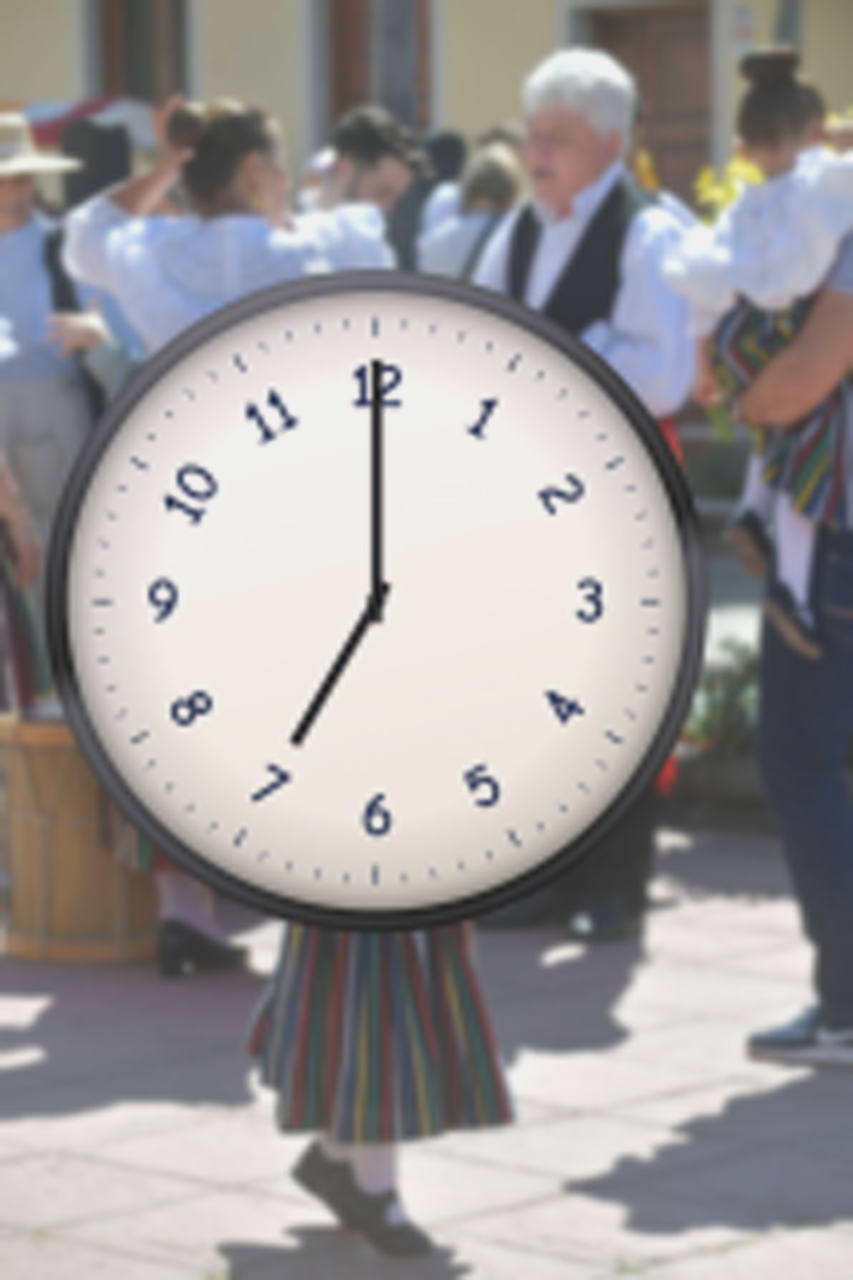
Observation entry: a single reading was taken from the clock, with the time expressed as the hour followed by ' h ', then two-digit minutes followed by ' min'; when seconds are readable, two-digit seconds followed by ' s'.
7 h 00 min
